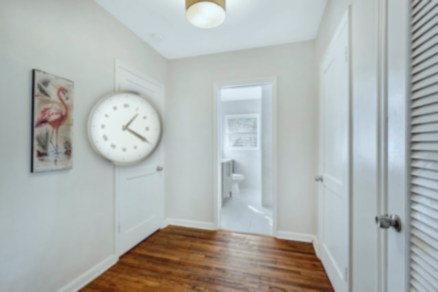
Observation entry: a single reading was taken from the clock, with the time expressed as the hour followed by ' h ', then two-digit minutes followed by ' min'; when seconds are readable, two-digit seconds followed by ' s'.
1 h 20 min
